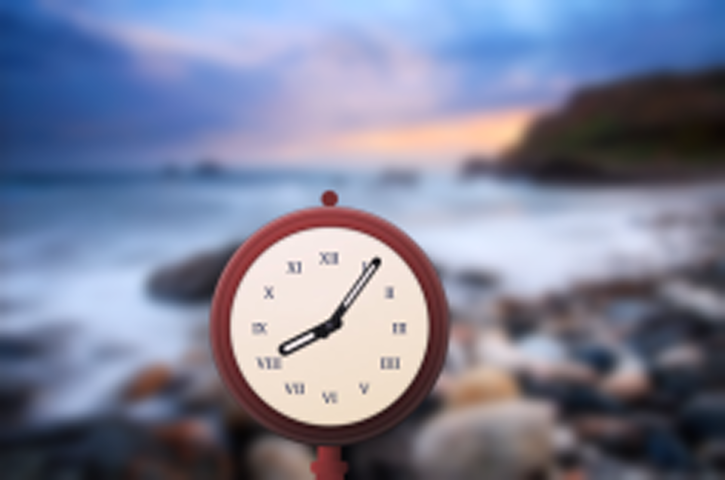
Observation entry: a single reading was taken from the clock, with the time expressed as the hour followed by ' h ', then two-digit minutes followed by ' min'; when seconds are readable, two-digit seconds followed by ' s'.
8 h 06 min
